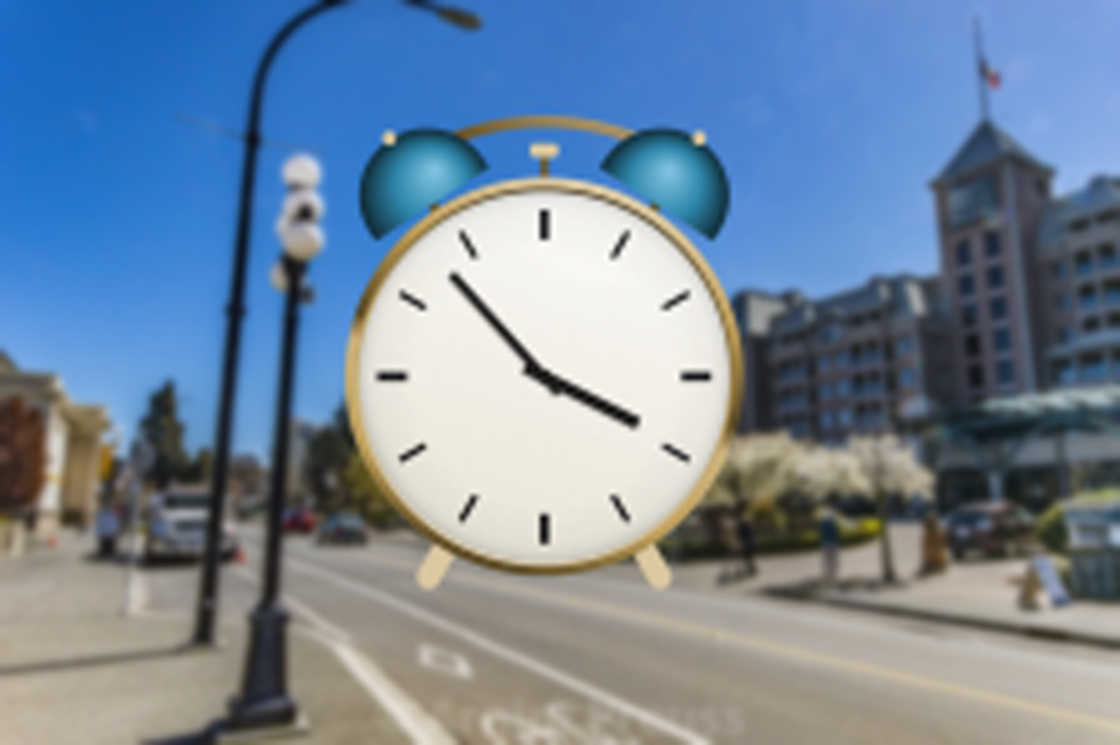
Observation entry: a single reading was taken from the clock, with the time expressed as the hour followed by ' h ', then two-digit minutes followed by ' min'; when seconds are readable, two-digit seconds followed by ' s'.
3 h 53 min
